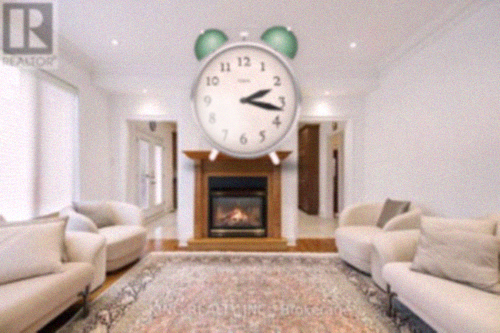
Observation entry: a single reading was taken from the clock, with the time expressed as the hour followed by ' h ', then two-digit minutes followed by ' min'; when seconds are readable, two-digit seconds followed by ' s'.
2 h 17 min
